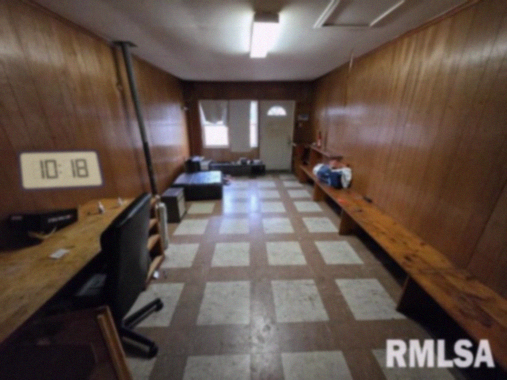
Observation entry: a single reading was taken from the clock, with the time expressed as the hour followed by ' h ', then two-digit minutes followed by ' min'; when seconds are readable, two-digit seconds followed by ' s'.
10 h 18 min
